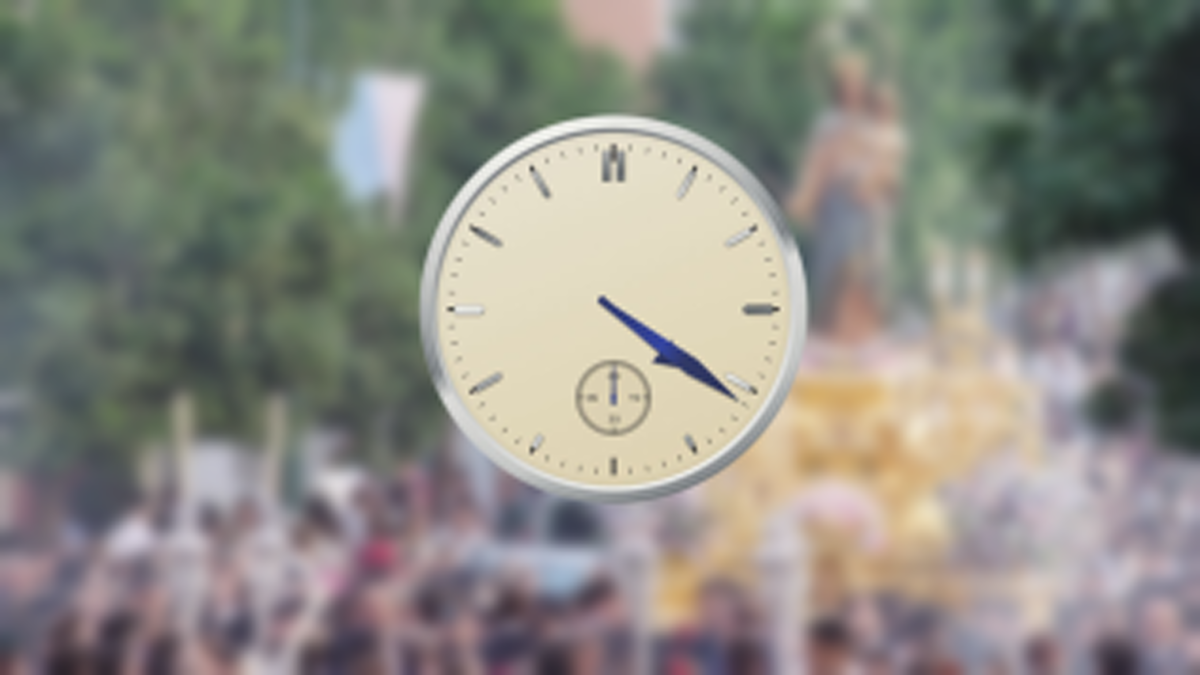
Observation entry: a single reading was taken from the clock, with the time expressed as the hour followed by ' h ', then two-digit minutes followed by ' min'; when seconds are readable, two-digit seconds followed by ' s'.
4 h 21 min
